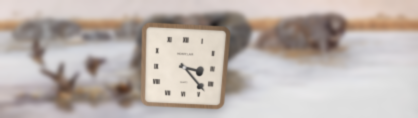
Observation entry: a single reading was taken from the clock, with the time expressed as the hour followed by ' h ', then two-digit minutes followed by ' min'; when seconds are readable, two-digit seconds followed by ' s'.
3 h 23 min
